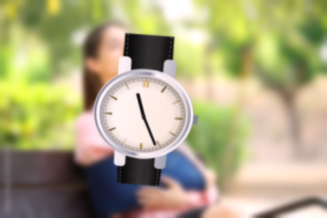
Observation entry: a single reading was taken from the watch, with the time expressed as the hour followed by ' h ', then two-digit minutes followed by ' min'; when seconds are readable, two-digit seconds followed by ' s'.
11 h 26 min
